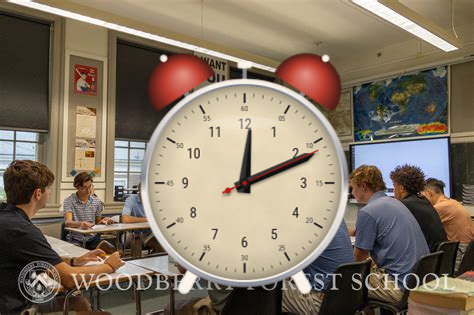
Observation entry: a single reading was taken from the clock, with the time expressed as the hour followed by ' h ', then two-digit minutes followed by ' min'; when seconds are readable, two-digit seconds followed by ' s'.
12 h 11 min 11 s
